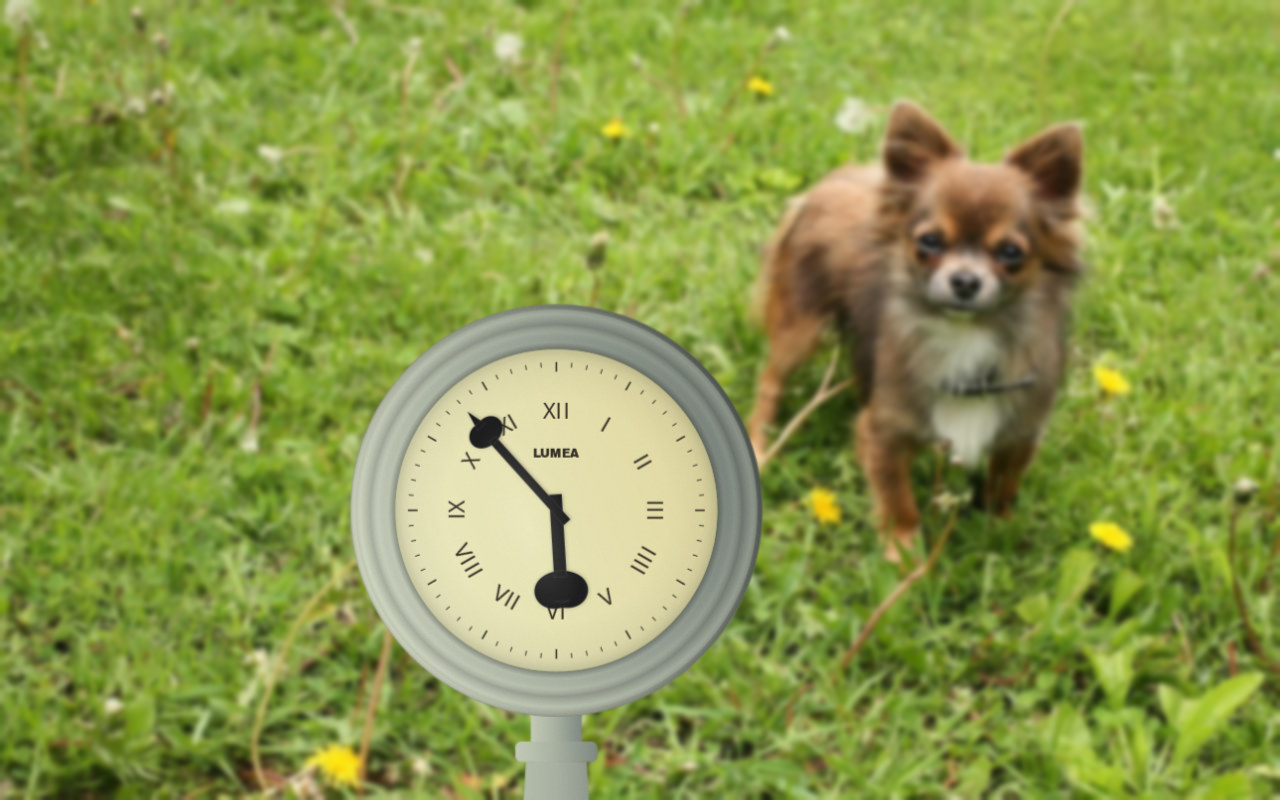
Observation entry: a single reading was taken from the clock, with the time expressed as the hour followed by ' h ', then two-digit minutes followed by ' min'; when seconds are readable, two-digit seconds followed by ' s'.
5 h 53 min
